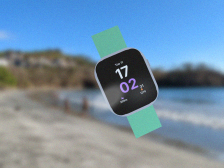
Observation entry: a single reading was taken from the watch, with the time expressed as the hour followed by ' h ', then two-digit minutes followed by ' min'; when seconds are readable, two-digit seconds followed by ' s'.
17 h 02 min
